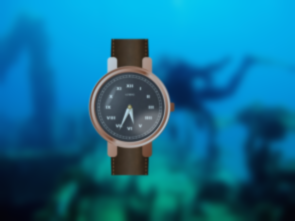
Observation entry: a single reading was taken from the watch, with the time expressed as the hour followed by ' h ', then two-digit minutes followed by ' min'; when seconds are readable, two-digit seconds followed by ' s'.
5 h 34 min
